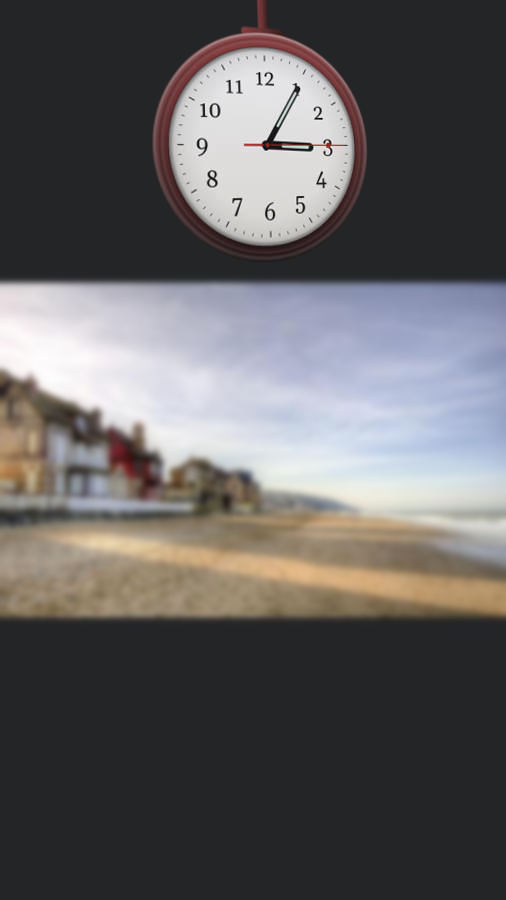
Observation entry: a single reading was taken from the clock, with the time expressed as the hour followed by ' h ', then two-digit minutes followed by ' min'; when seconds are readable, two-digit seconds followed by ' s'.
3 h 05 min 15 s
